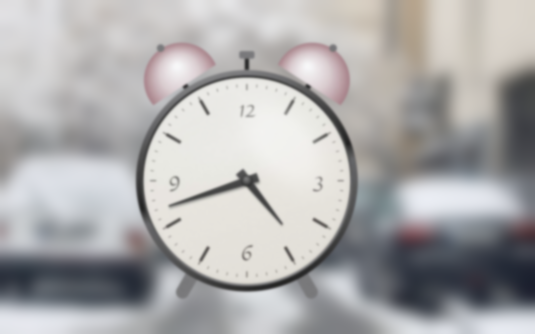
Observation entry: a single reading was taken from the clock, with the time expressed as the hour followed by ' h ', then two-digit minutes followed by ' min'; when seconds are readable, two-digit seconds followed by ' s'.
4 h 42 min
